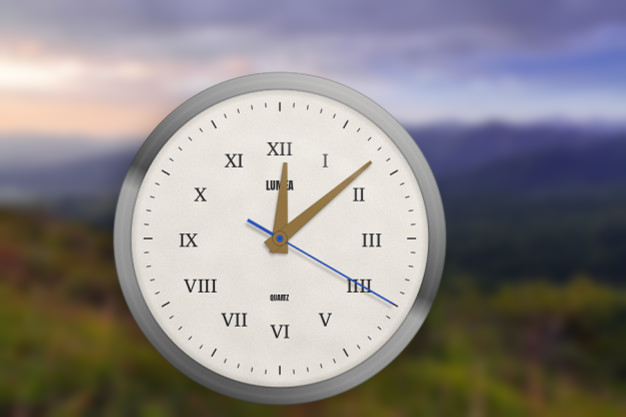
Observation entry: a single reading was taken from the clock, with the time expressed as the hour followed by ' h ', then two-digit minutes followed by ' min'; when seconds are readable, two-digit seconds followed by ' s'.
12 h 08 min 20 s
